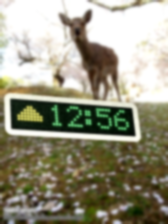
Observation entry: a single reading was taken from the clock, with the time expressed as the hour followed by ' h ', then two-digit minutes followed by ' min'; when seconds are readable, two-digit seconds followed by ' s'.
12 h 56 min
